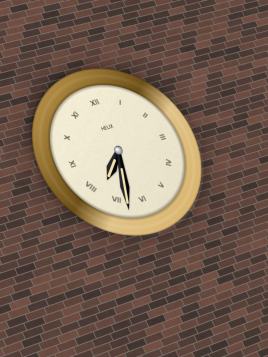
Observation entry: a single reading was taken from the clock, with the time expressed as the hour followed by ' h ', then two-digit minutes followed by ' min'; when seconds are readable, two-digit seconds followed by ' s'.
7 h 33 min
